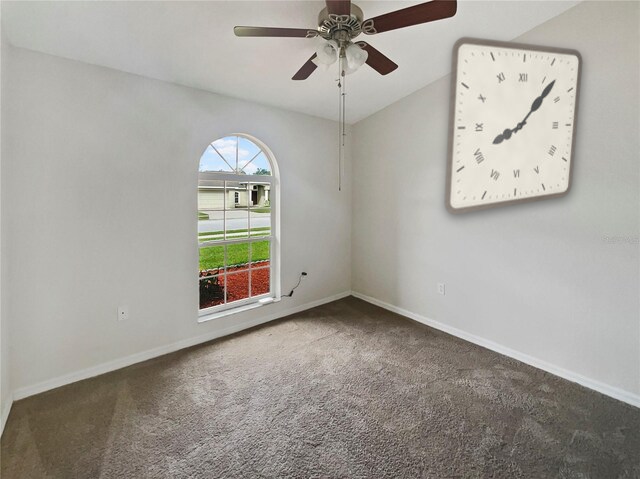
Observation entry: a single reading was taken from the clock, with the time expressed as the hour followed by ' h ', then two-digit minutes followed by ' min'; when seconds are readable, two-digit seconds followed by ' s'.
8 h 07 min
